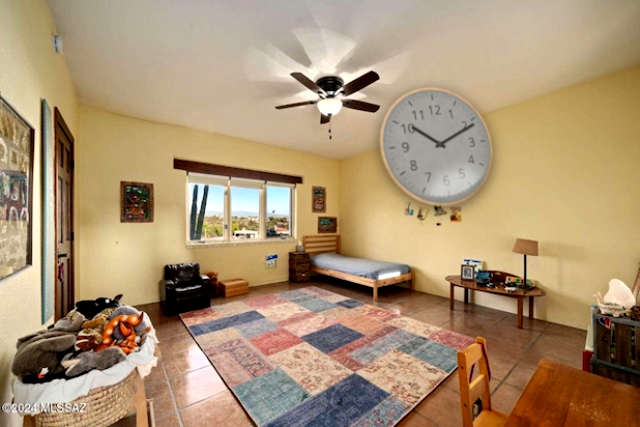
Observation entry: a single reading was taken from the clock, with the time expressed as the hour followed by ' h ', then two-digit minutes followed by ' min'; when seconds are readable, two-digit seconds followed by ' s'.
10 h 11 min
